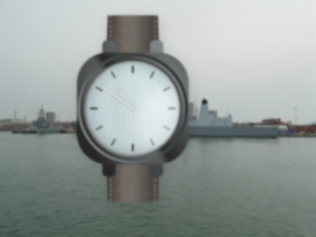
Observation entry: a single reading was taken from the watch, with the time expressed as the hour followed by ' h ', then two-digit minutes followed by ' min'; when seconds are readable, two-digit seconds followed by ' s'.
10 h 51 min
